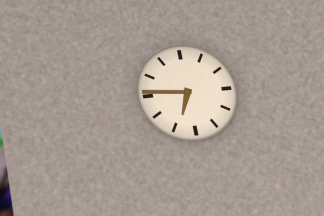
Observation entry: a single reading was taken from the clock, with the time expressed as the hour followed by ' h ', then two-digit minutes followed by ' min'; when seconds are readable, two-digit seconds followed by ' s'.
6 h 46 min
